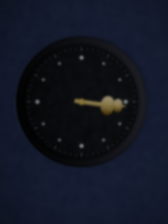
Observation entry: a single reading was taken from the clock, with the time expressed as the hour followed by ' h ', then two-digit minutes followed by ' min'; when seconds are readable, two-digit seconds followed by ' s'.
3 h 16 min
